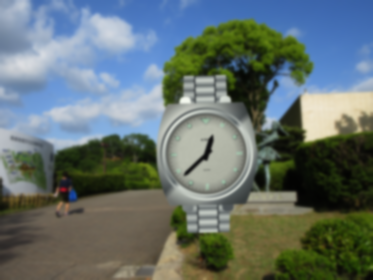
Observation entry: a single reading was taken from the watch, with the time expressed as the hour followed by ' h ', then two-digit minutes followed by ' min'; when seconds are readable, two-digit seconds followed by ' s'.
12 h 38 min
